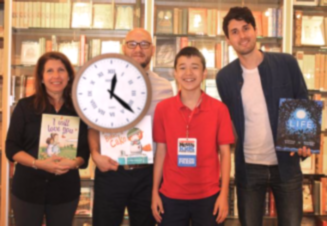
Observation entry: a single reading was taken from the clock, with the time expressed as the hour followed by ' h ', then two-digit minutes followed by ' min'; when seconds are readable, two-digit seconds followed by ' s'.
12 h 22 min
